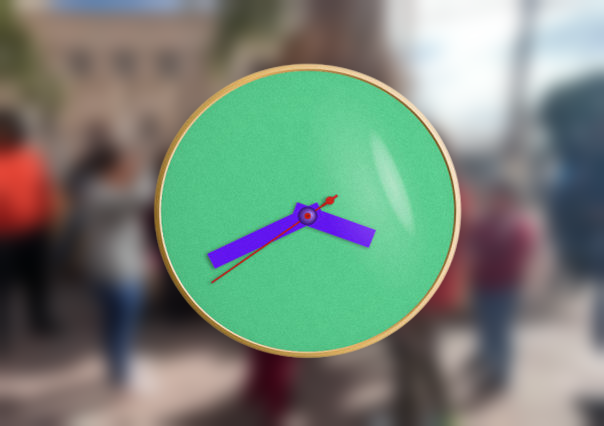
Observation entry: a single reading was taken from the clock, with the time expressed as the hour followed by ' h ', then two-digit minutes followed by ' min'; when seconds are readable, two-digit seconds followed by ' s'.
3 h 40 min 39 s
